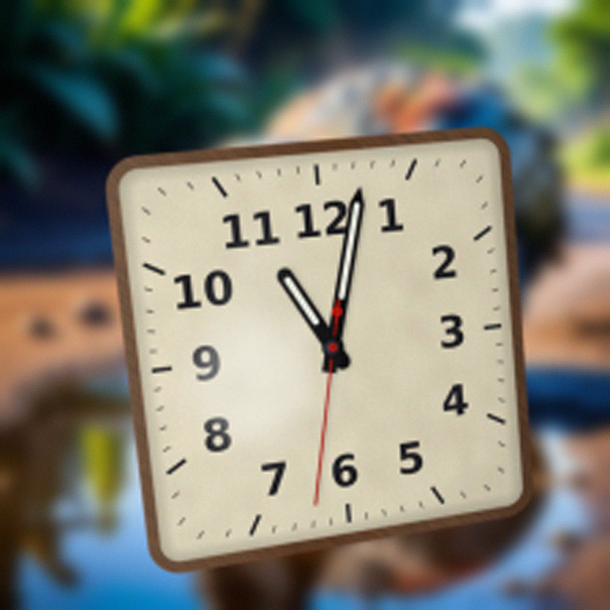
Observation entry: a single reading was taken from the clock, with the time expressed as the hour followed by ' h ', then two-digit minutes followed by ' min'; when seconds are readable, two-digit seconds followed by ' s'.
11 h 02 min 32 s
